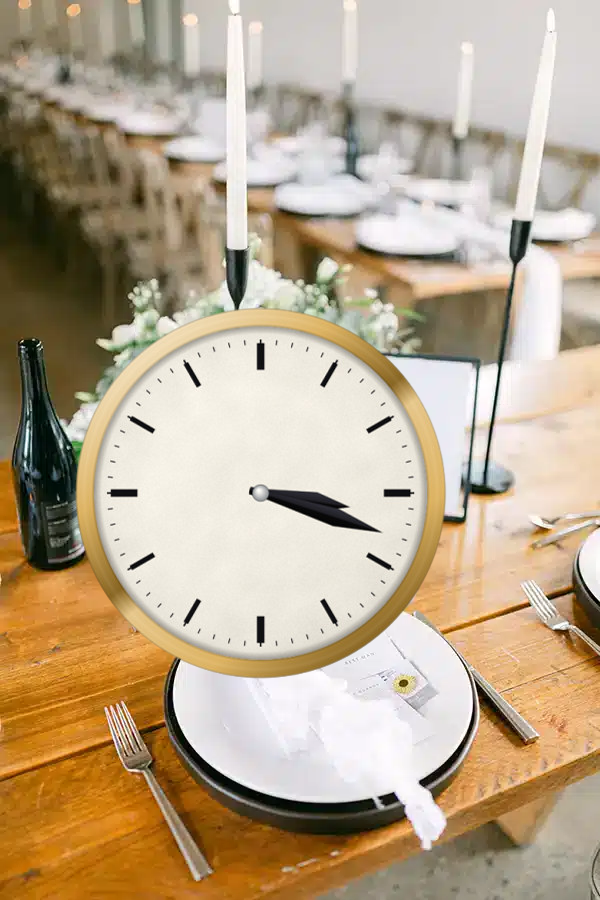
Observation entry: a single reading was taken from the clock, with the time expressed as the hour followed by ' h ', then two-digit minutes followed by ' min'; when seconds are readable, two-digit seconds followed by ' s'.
3 h 18 min
